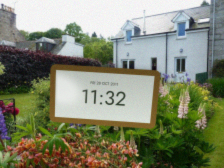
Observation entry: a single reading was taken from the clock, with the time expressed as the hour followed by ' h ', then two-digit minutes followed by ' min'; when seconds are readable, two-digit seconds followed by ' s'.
11 h 32 min
